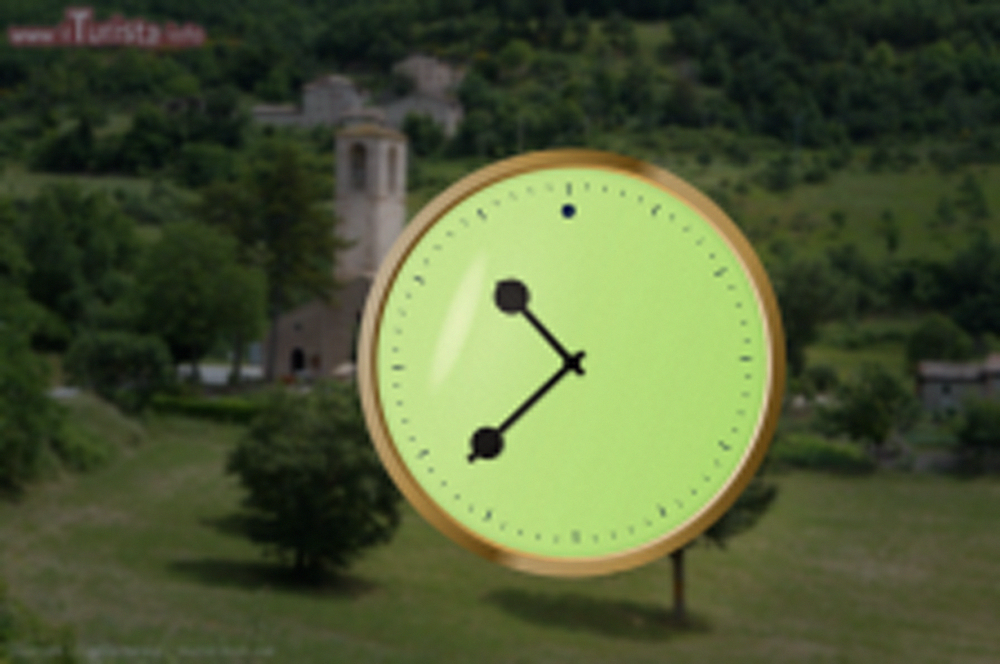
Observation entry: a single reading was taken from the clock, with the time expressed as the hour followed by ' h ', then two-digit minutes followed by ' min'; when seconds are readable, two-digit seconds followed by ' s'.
10 h 38 min
